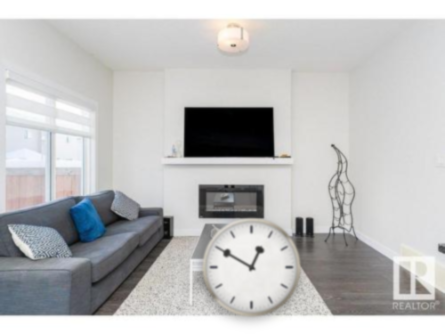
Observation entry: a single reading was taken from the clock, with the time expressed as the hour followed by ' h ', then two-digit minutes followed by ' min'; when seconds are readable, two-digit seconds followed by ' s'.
12 h 50 min
